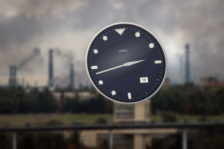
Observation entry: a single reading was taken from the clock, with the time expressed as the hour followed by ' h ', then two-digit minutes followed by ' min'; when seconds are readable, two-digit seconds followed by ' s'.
2 h 43 min
